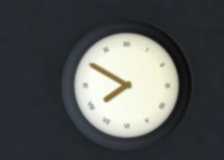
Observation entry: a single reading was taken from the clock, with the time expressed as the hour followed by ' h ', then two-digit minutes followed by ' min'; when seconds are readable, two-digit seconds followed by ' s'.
7 h 50 min
